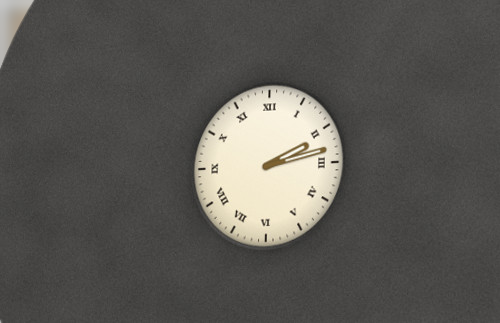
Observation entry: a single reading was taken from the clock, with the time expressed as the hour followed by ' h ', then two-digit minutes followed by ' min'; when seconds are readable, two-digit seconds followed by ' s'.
2 h 13 min
